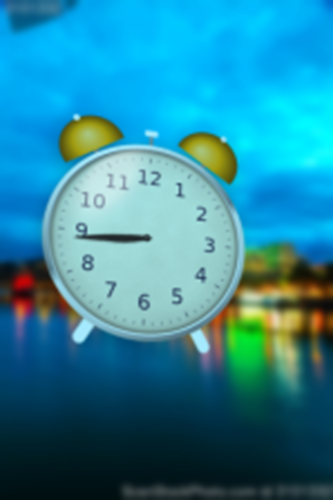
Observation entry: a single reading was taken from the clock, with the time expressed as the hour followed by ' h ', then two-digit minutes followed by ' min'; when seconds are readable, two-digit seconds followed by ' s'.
8 h 44 min
